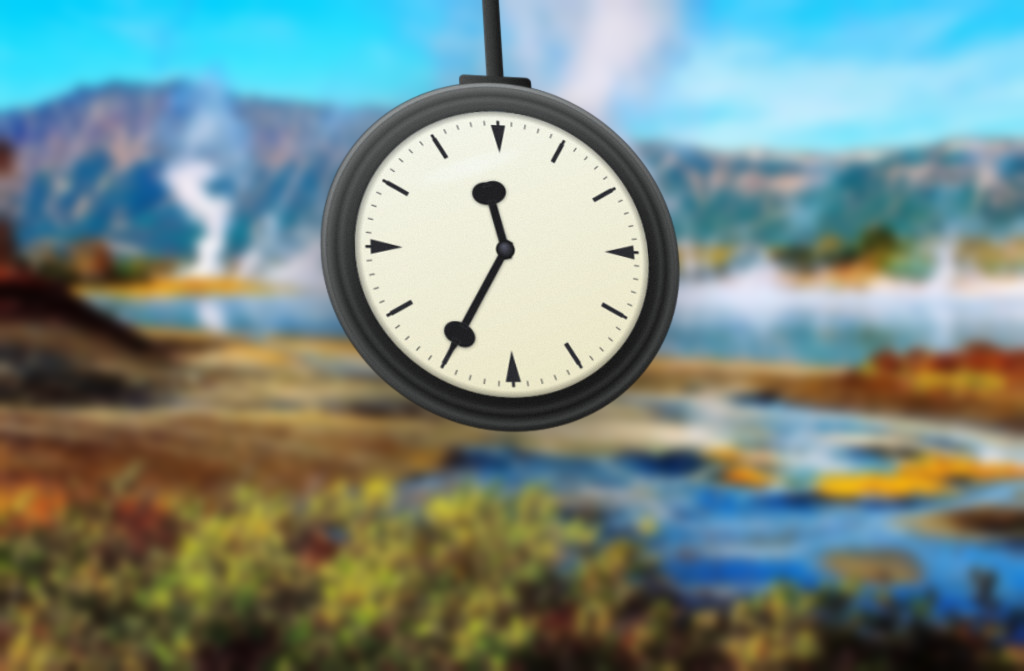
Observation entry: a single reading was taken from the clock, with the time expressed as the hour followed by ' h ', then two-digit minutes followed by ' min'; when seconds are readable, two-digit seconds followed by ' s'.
11 h 35 min
